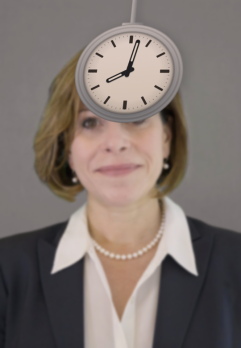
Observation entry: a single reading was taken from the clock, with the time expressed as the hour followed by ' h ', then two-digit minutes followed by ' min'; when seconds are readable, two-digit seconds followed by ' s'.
8 h 02 min
